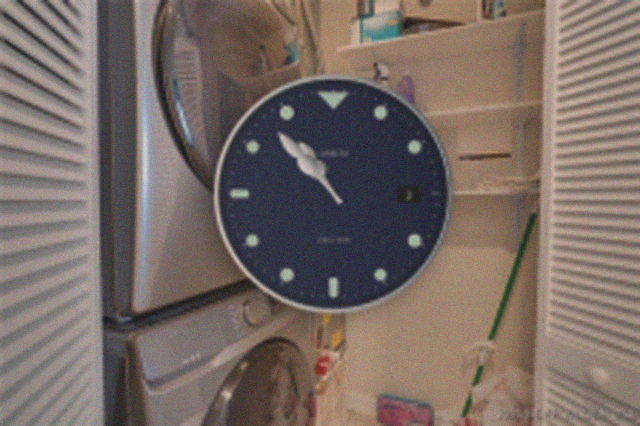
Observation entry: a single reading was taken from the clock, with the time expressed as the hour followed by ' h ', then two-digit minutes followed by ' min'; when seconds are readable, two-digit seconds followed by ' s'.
10 h 53 min
